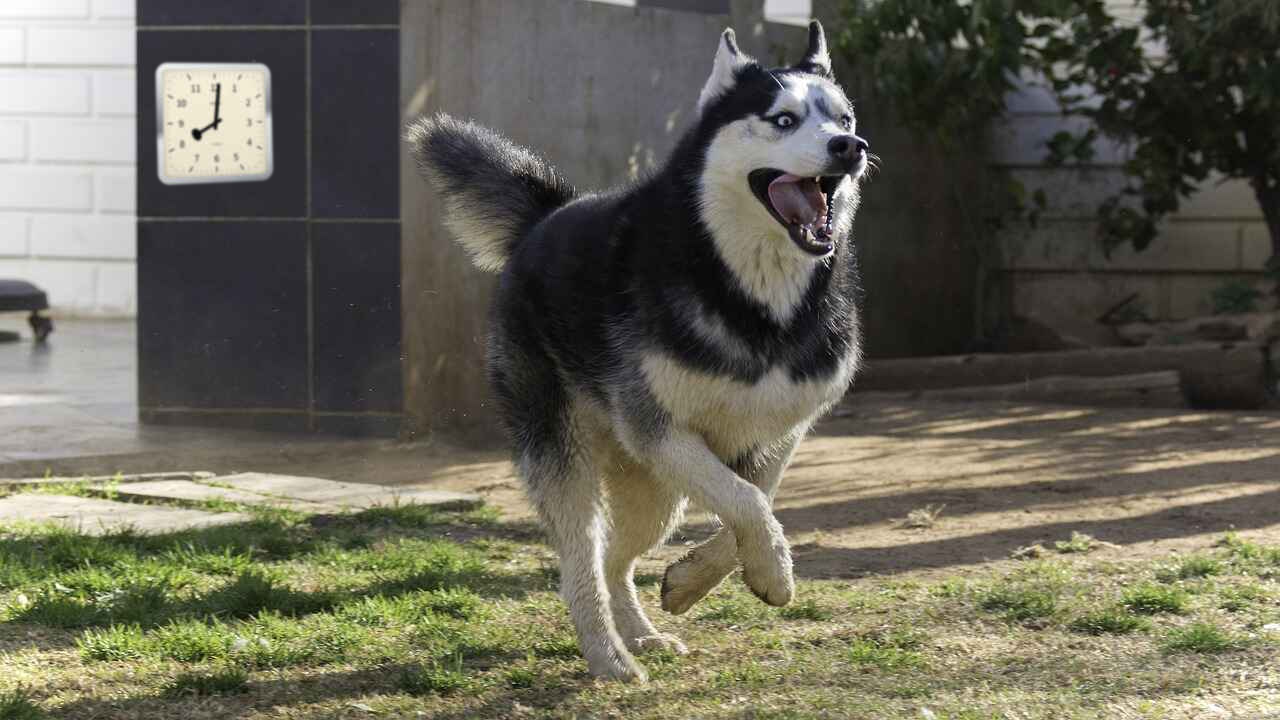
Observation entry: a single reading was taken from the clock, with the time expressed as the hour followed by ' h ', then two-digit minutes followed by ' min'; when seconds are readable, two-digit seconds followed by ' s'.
8 h 01 min
